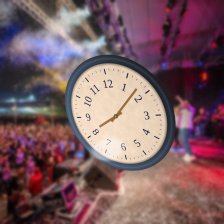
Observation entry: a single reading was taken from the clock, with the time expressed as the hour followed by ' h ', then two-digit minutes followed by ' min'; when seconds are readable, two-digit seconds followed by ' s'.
8 h 08 min
